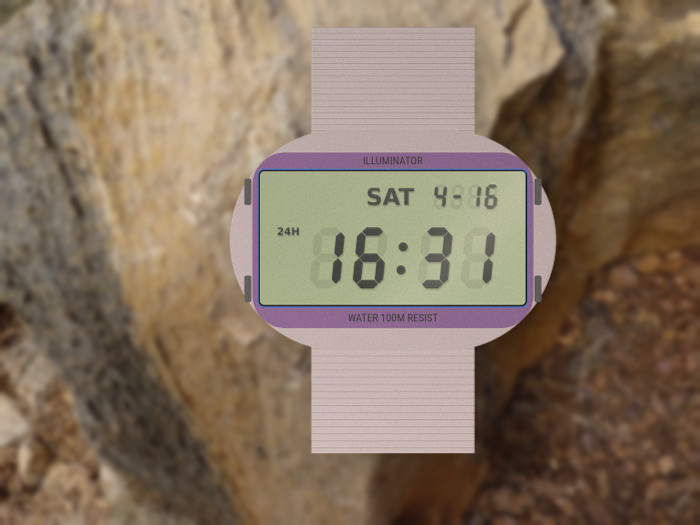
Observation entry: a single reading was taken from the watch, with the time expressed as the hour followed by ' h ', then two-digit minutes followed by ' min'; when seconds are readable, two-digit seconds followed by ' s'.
16 h 31 min
